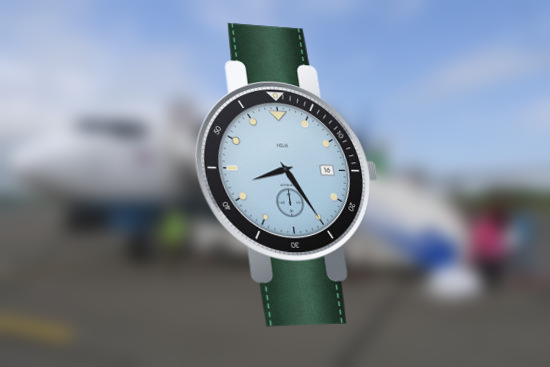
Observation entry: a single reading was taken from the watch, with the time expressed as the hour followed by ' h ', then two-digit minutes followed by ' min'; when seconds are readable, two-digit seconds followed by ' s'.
8 h 25 min
